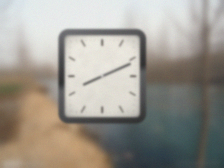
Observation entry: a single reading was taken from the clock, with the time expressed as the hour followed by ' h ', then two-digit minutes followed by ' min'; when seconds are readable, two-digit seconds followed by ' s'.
8 h 11 min
